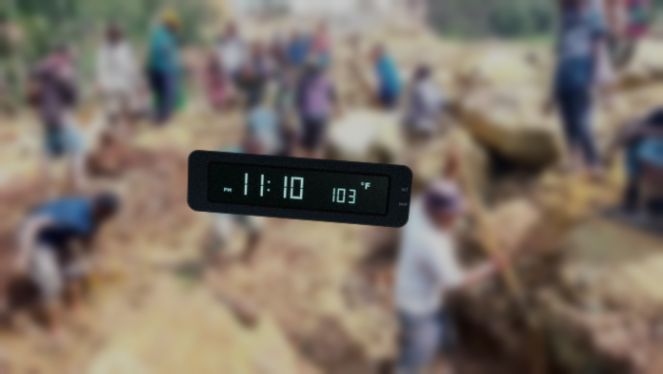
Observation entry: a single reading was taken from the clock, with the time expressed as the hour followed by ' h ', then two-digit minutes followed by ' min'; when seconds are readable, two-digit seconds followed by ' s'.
11 h 10 min
